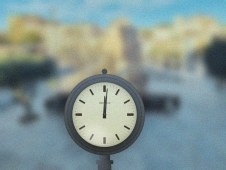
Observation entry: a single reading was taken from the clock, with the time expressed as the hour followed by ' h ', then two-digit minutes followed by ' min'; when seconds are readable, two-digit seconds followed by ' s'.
12 h 01 min
